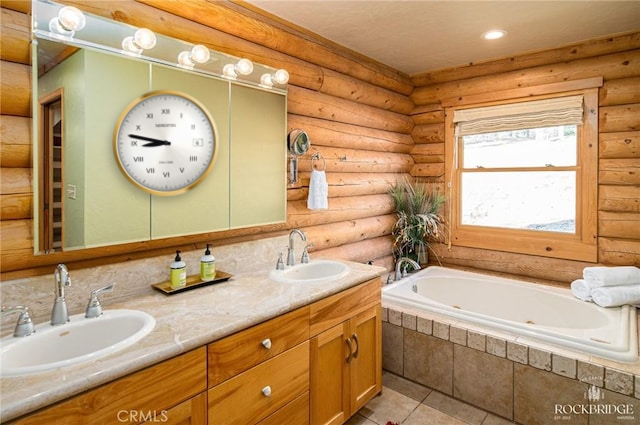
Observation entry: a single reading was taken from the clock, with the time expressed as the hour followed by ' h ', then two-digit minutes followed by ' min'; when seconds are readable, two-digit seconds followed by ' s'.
8 h 47 min
